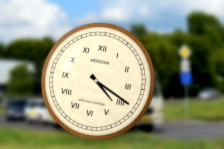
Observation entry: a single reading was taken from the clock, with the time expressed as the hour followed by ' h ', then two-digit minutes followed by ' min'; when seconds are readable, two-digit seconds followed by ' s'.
4 h 19 min
